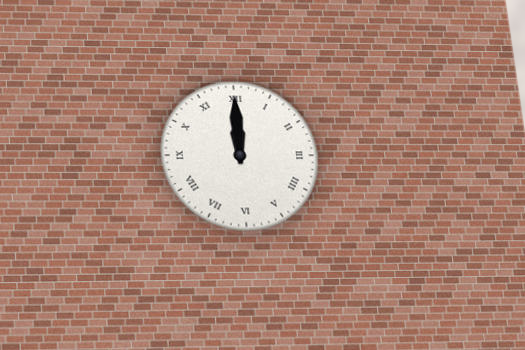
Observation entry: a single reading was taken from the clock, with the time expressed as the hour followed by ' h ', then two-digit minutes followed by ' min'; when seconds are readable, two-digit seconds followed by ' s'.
12 h 00 min
